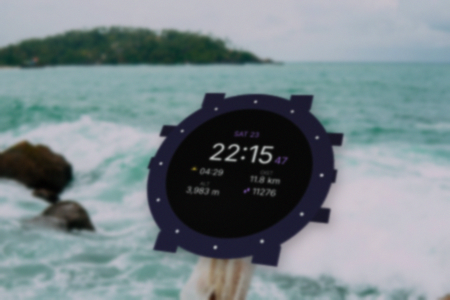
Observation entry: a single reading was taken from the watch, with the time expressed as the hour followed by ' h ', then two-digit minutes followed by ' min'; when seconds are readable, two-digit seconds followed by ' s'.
22 h 15 min
